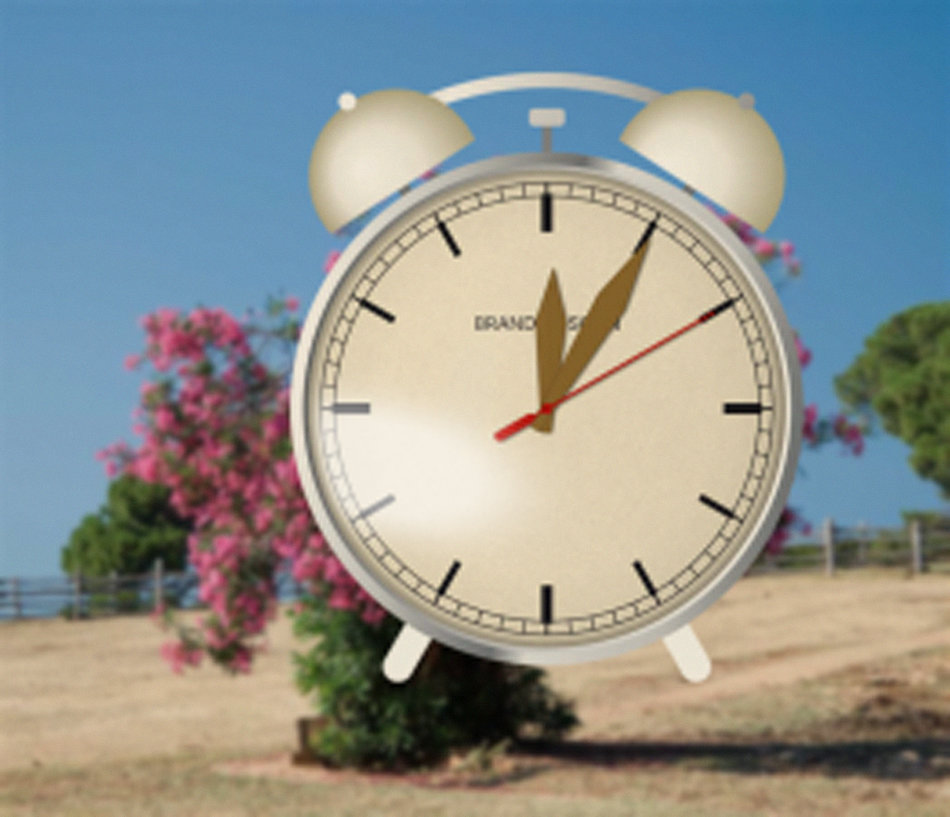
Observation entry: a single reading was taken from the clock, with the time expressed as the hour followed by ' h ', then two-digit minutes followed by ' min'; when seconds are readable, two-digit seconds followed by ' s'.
12 h 05 min 10 s
